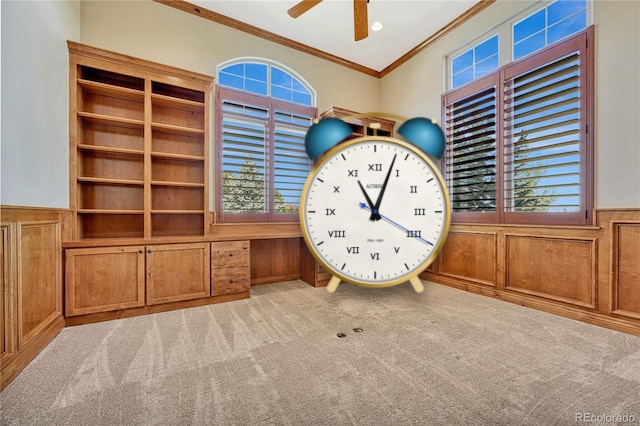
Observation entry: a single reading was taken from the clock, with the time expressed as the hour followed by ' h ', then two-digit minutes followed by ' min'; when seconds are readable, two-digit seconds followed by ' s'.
11 h 03 min 20 s
